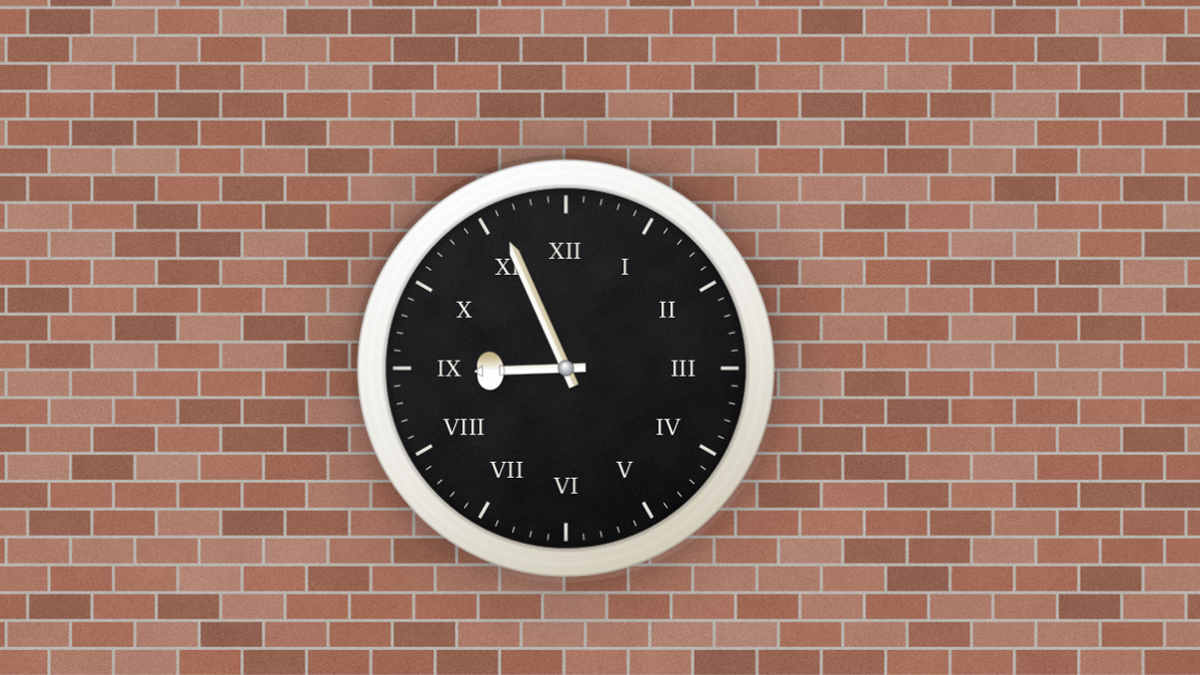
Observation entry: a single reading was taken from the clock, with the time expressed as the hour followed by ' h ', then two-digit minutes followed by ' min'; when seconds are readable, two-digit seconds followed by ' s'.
8 h 56 min
